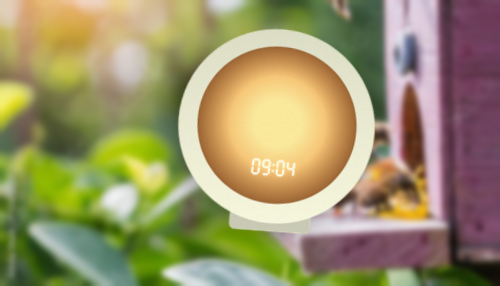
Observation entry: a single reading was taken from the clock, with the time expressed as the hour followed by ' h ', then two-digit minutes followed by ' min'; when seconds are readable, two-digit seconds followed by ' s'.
9 h 04 min
